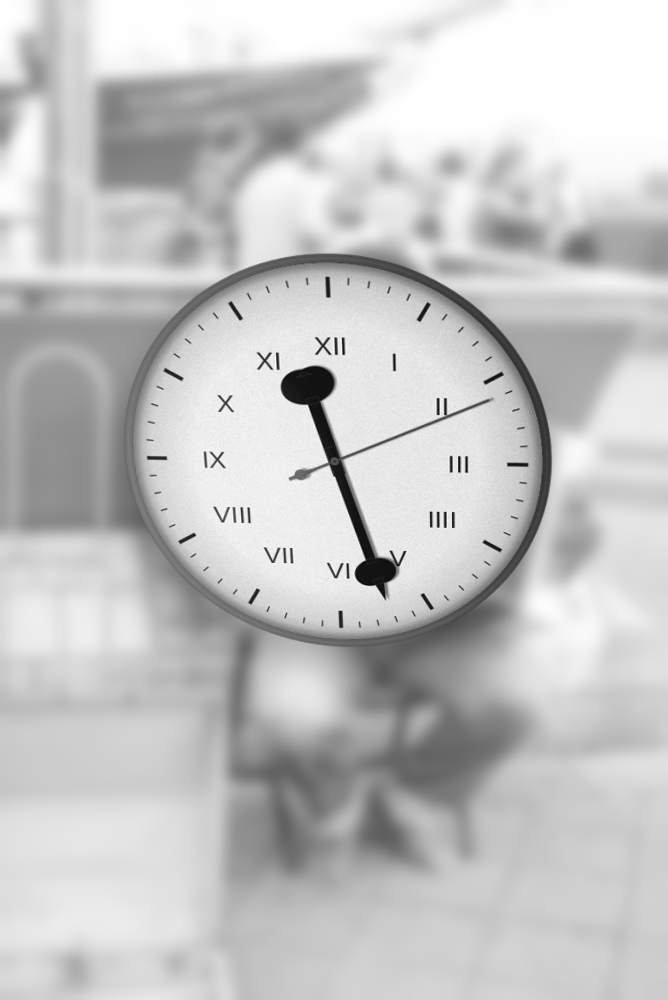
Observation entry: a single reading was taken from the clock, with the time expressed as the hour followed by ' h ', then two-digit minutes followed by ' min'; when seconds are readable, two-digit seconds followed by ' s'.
11 h 27 min 11 s
